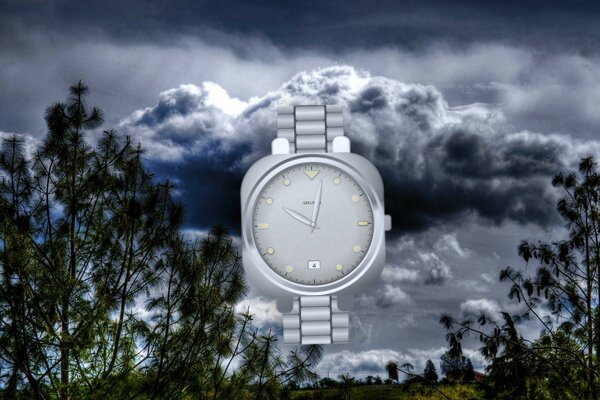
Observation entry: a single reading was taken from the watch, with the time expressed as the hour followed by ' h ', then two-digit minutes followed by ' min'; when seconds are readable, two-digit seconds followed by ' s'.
10 h 02 min
